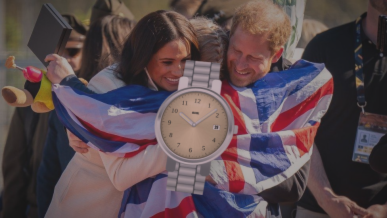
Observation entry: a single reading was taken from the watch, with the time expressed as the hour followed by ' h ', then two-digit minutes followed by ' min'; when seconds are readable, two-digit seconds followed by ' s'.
10 h 08 min
